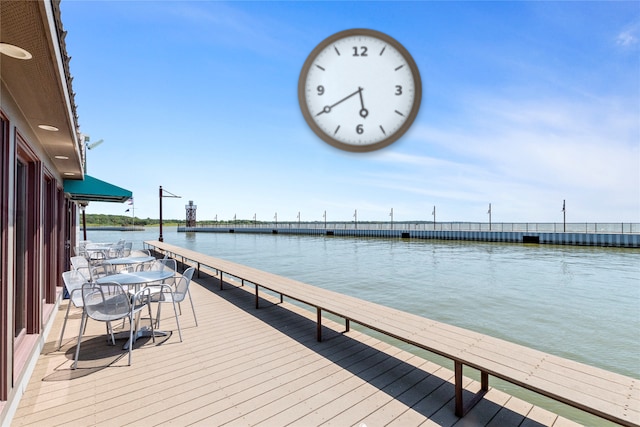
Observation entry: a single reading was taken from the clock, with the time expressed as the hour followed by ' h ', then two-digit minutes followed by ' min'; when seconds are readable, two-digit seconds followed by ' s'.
5 h 40 min
